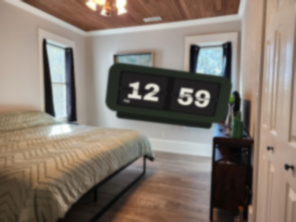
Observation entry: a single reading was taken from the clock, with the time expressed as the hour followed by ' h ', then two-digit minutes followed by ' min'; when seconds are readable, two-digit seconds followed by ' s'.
12 h 59 min
